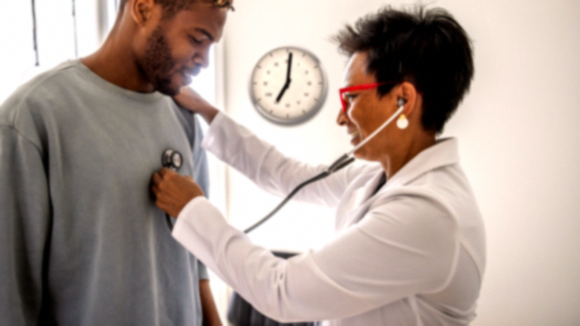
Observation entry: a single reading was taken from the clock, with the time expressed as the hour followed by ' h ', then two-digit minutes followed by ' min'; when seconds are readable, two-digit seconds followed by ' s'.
7 h 01 min
